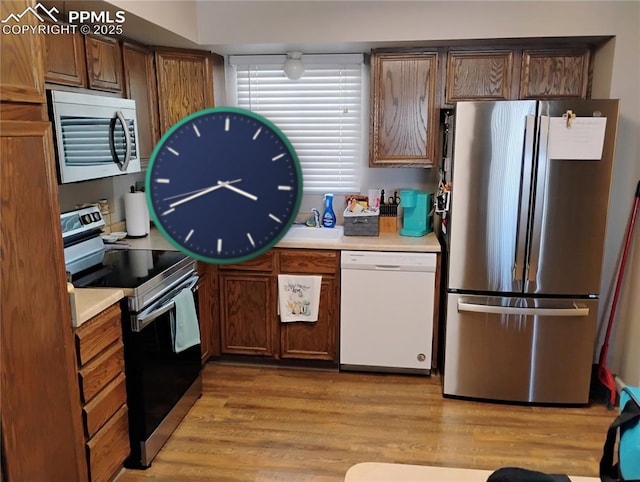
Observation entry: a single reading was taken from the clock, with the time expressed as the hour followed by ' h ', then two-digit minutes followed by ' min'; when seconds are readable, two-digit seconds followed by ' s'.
3 h 40 min 42 s
